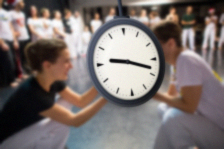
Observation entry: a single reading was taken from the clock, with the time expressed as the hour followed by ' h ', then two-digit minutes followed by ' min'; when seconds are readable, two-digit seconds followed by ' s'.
9 h 18 min
